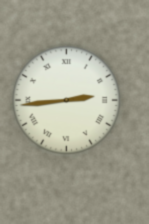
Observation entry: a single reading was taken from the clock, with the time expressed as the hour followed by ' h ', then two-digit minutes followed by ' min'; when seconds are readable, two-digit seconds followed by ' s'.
2 h 44 min
